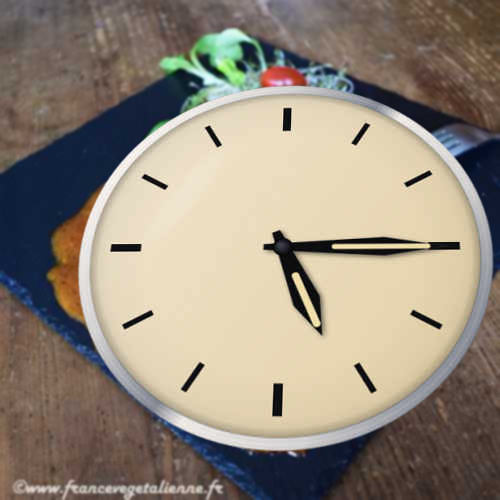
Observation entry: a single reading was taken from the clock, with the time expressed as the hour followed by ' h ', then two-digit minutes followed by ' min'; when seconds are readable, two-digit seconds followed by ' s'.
5 h 15 min
